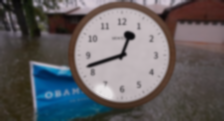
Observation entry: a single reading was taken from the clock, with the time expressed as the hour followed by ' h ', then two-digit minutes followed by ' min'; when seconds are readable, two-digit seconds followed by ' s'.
12 h 42 min
